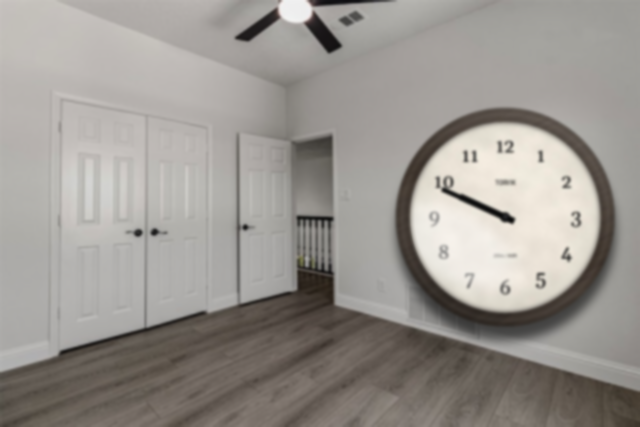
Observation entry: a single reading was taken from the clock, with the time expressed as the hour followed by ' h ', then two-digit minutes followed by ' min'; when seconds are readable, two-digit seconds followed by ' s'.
9 h 49 min
